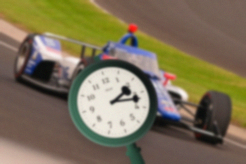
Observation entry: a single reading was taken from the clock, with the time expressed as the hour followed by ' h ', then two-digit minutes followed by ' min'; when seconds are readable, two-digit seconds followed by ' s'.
2 h 17 min
